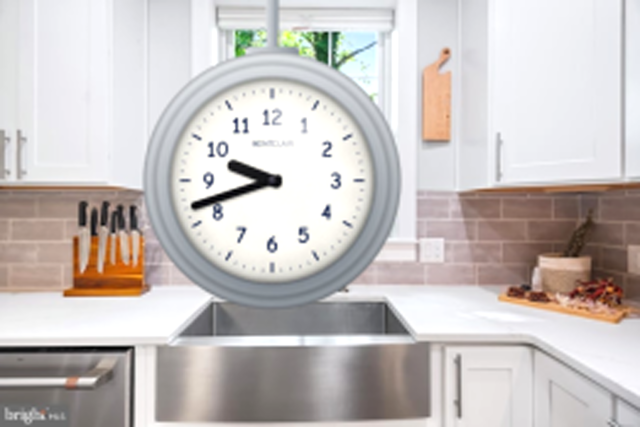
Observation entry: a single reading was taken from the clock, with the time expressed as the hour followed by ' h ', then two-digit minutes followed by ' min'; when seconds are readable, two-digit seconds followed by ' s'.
9 h 42 min
